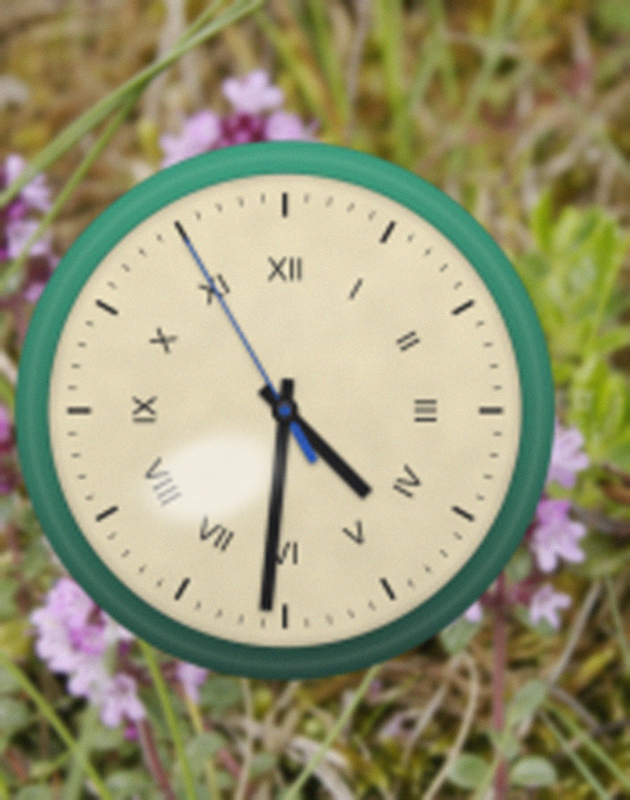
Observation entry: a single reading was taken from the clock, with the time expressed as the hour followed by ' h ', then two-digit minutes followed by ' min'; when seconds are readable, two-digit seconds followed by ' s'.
4 h 30 min 55 s
